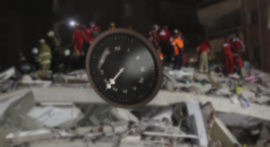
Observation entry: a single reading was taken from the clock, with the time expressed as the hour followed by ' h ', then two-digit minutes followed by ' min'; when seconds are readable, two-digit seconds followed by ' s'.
7 h 38 min
